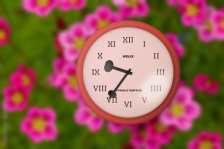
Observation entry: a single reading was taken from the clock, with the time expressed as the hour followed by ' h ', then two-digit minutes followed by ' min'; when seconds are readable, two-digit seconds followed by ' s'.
9 h 36 min
